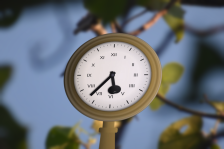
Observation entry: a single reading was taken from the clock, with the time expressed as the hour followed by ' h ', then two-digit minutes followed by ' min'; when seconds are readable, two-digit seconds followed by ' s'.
5 h 37 min
